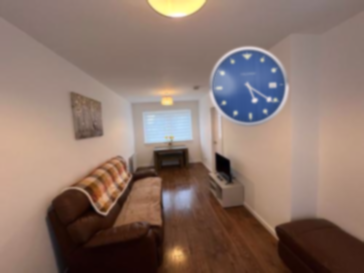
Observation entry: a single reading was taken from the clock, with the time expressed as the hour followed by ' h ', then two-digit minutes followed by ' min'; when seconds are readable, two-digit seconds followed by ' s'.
5 h 21 min
